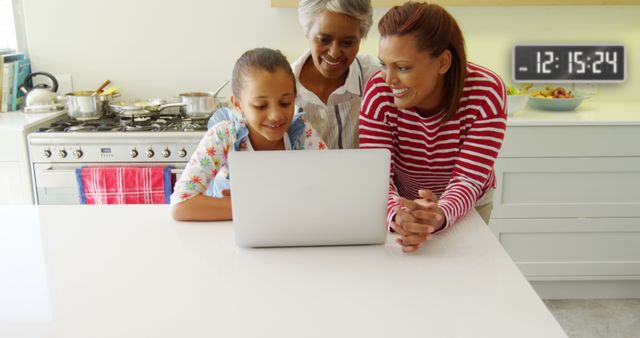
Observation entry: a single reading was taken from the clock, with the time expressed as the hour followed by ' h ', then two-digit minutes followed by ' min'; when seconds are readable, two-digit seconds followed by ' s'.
12 h 15 min 24 s
